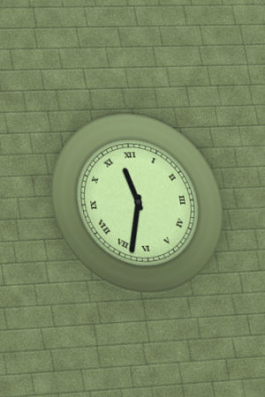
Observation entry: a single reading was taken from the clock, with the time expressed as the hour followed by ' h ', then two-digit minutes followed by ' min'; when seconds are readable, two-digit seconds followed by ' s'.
11 h 33 min
